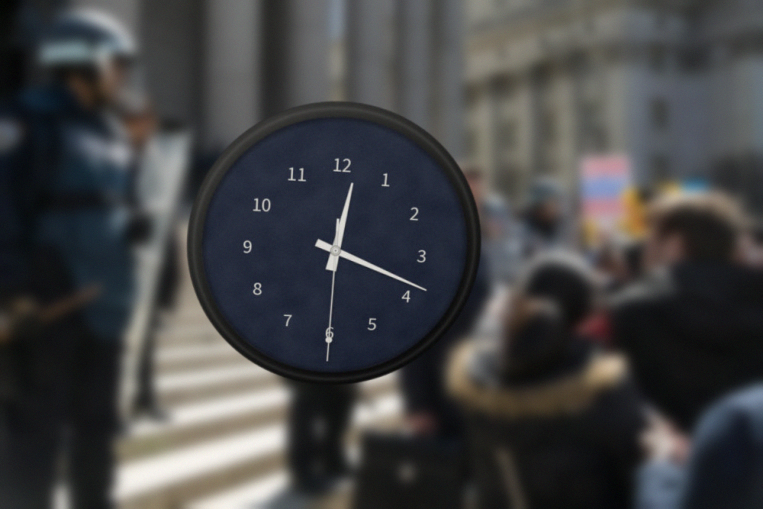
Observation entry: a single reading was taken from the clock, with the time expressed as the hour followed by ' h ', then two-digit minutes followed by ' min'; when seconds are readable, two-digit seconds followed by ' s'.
12 h 18 min 30 s
